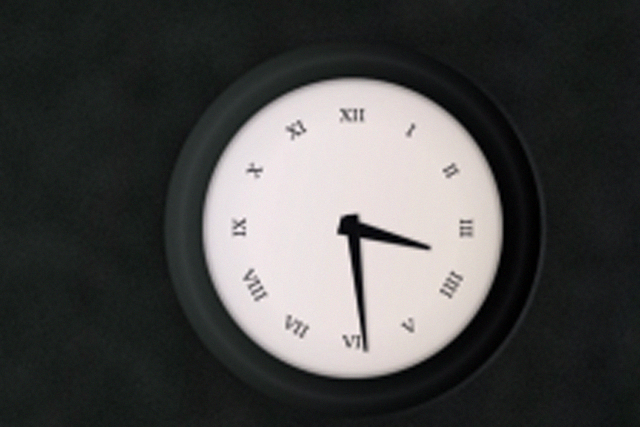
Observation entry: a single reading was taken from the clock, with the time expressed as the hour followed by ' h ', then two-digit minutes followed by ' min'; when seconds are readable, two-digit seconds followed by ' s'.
3 h 29 min
